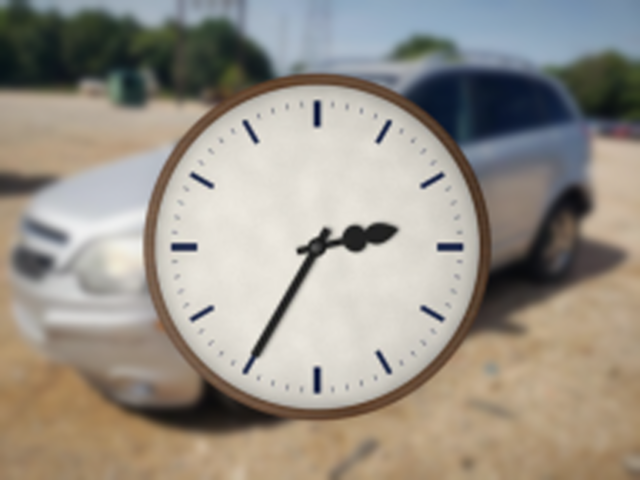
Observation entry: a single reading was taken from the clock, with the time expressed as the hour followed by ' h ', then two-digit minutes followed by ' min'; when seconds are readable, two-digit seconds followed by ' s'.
2 h 35 min
